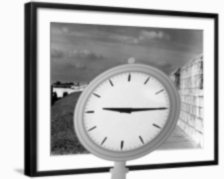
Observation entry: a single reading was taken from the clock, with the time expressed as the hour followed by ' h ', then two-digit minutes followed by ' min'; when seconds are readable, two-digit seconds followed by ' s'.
9 h 15 min
